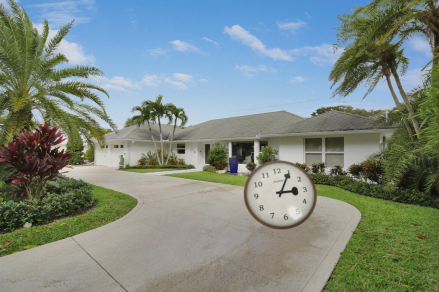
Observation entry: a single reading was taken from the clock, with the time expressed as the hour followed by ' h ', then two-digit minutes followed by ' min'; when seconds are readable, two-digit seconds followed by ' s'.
3 h 05 min
